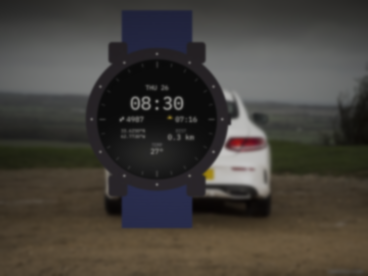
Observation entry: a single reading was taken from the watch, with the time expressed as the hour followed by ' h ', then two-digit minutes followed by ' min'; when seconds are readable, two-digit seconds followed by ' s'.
8 h 30 min
